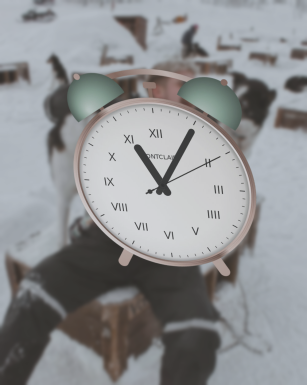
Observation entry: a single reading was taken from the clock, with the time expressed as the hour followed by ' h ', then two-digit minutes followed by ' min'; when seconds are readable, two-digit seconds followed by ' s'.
11 h 05 min 10 s
